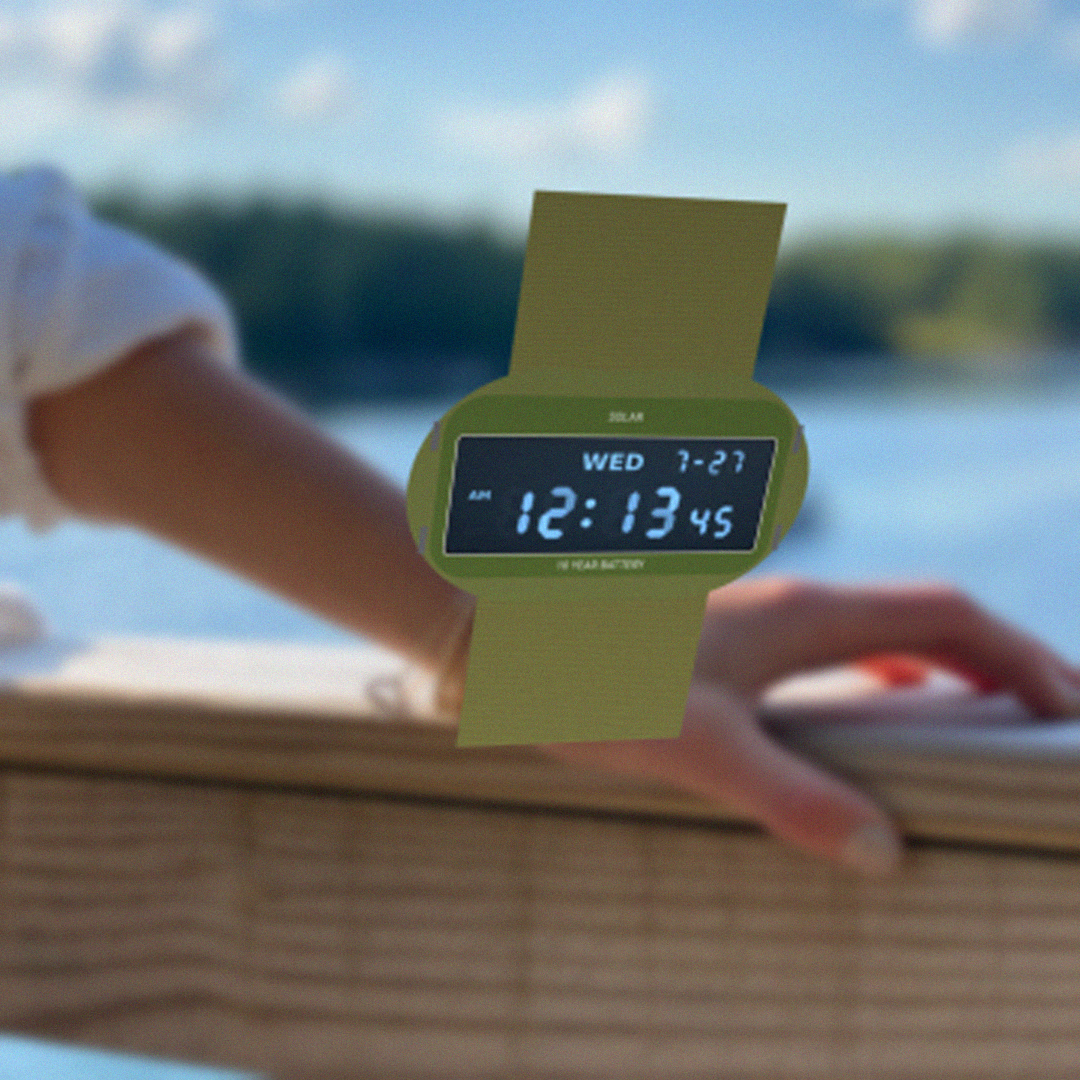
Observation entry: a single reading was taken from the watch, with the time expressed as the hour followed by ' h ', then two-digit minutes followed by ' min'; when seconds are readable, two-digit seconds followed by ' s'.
12 h 13 min 45 s
